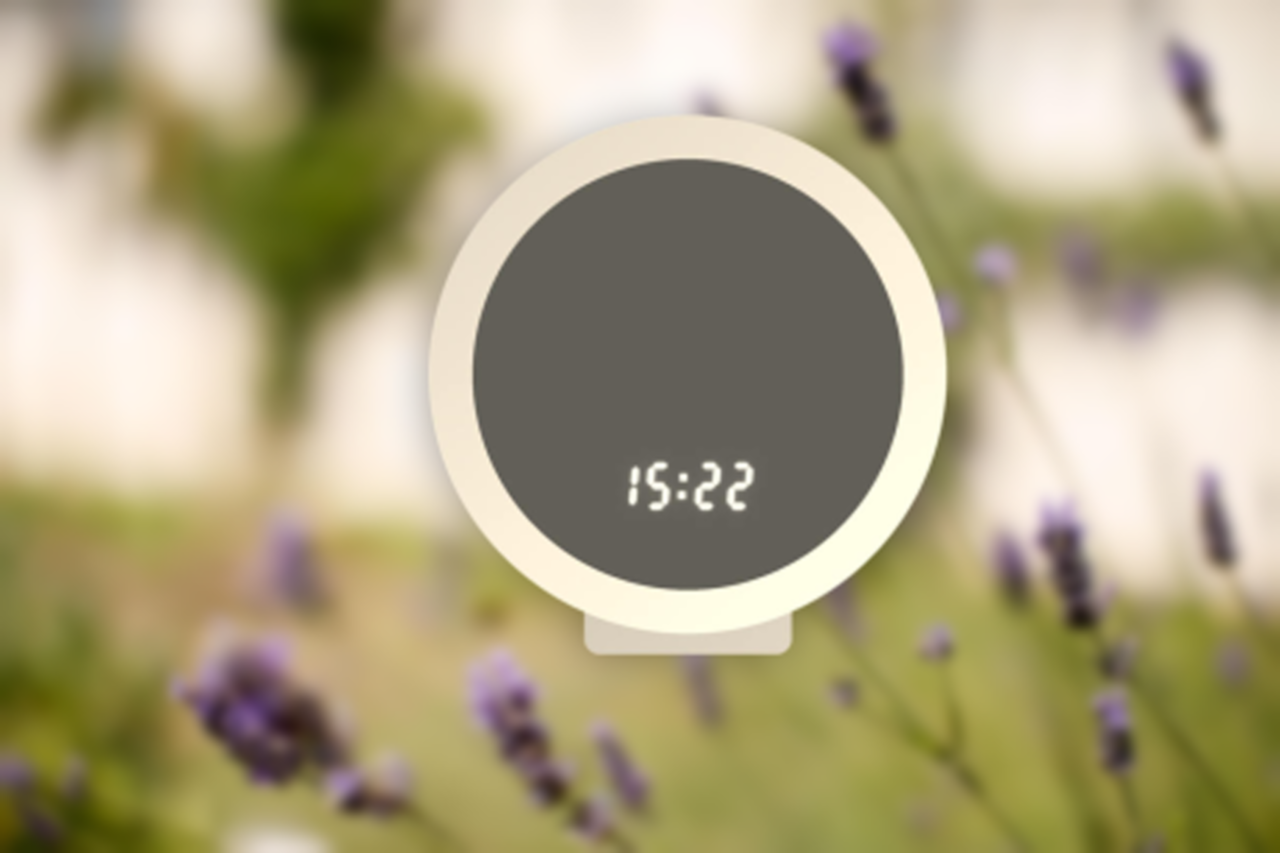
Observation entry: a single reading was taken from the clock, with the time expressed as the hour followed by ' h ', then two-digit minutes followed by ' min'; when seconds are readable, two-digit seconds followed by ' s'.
15 h 22 min
